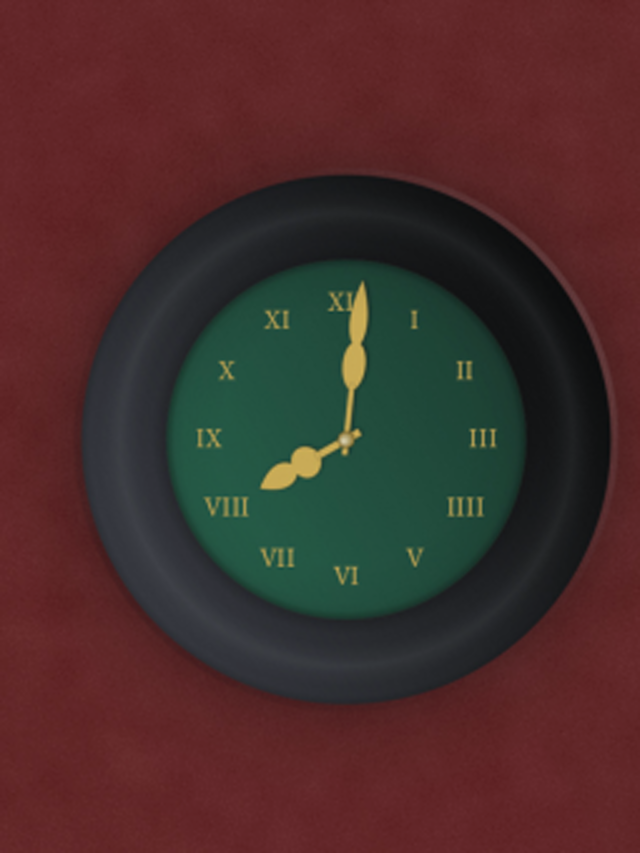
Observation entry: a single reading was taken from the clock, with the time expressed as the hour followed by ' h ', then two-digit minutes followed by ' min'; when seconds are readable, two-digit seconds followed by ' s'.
8 h 01 min
